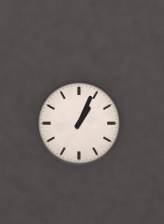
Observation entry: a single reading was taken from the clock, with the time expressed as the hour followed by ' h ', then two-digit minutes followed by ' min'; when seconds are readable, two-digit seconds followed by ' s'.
1 h 04 min
